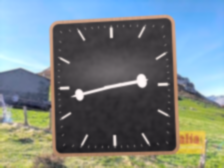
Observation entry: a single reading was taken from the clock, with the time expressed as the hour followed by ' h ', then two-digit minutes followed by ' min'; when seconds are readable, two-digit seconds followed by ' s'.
2 h 43 min
